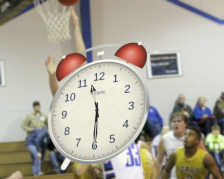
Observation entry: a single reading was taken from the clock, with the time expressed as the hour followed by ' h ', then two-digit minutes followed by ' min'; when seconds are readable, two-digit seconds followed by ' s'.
11 h 30 min
